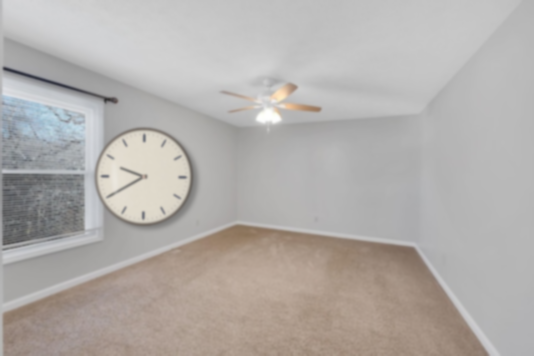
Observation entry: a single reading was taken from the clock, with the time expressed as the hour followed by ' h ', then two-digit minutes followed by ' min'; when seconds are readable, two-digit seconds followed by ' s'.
9 h 40 min
